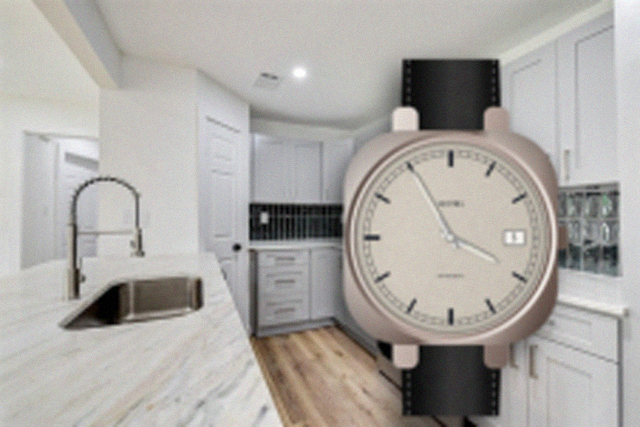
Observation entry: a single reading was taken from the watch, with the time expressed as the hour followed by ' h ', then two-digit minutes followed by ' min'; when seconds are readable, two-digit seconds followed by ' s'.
3 h 55 min
